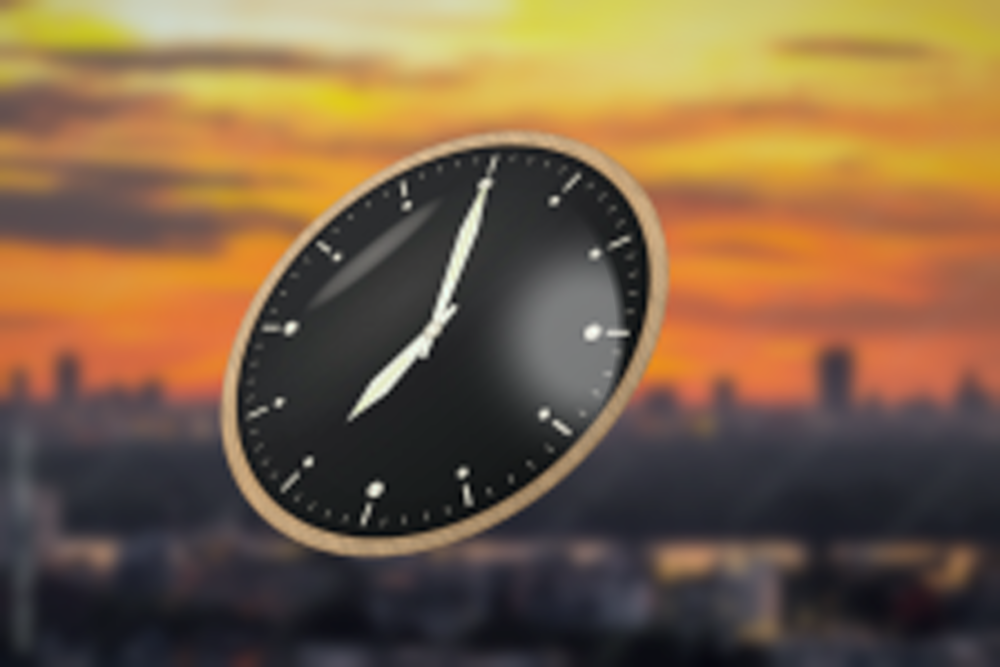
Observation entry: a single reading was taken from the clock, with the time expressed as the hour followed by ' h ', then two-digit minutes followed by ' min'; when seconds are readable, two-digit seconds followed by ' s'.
7 h 00 min
